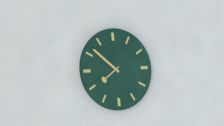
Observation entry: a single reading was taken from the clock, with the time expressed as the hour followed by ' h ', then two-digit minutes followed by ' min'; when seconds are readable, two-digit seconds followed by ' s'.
7 h 52 min
